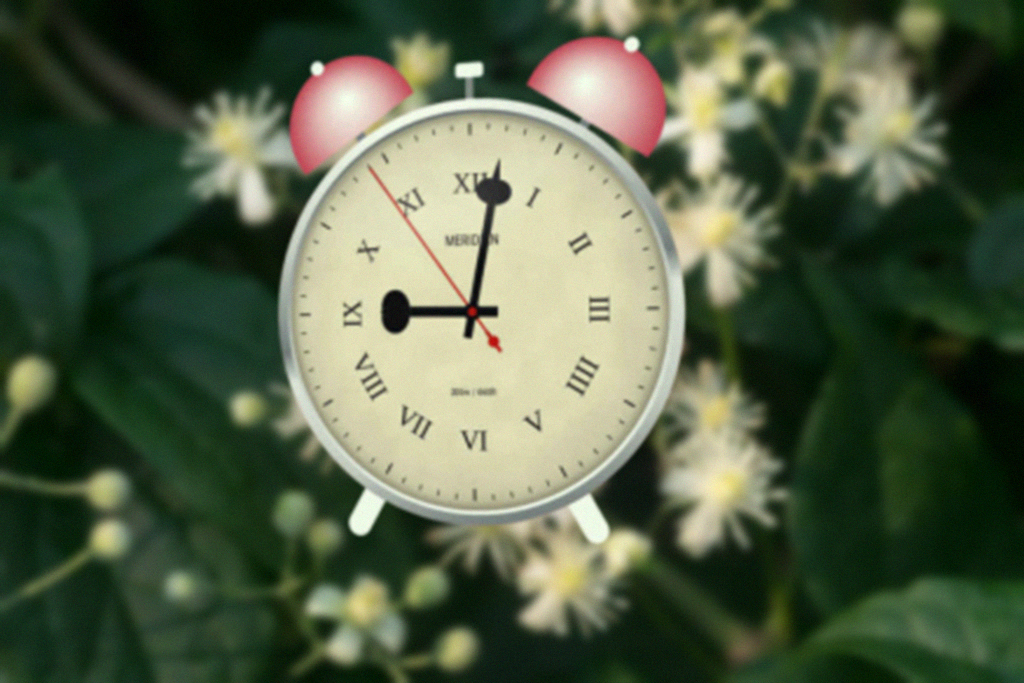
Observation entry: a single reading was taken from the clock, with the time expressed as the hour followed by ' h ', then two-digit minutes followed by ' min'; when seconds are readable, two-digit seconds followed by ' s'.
9 h 01 min 54 s
